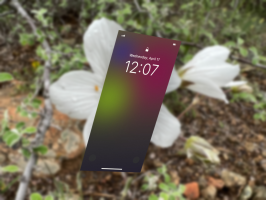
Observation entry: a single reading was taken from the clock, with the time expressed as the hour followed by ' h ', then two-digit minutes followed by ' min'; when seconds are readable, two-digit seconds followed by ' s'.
12 h 07 min
